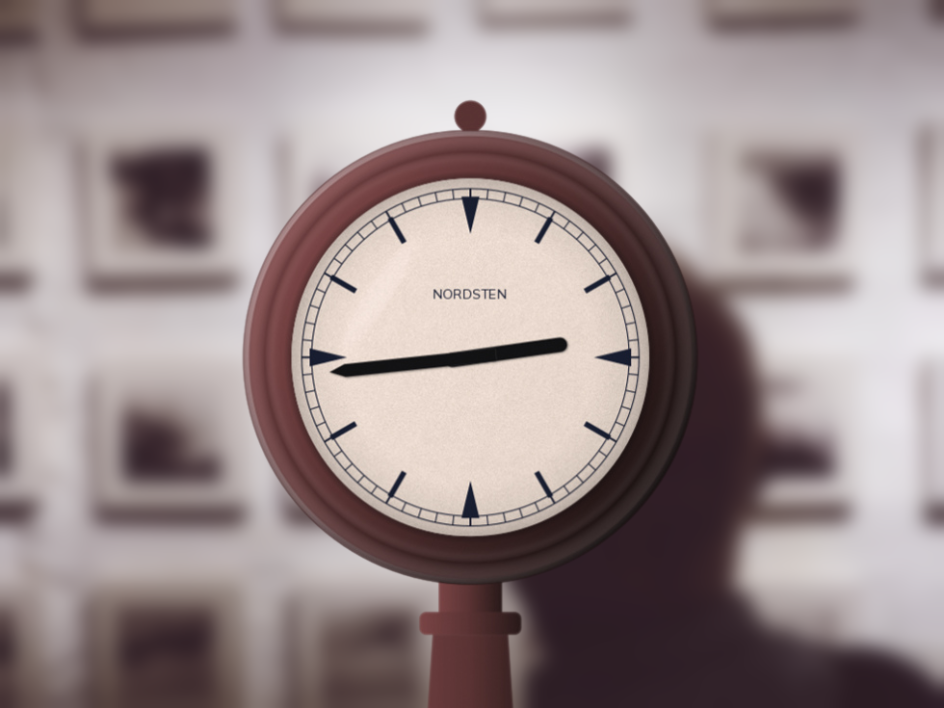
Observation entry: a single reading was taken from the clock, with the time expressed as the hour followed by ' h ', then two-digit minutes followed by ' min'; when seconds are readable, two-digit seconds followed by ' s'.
2 h 44 min
